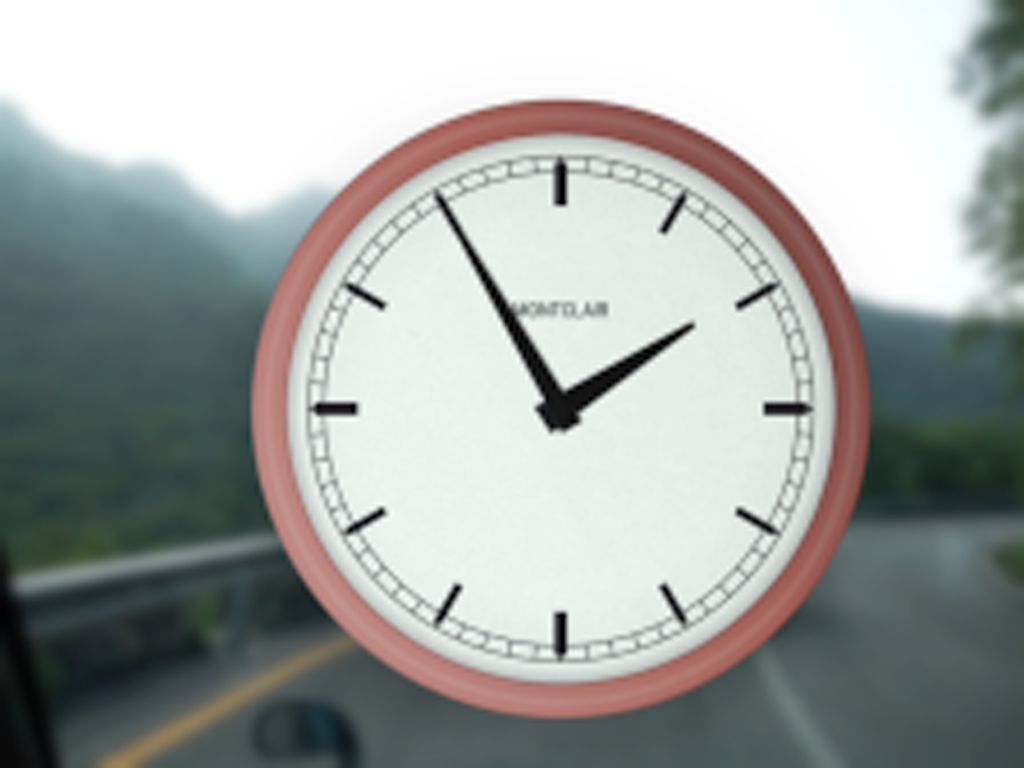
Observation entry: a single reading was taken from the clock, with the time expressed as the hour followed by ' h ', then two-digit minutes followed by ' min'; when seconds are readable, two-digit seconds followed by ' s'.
1 h 55 min
